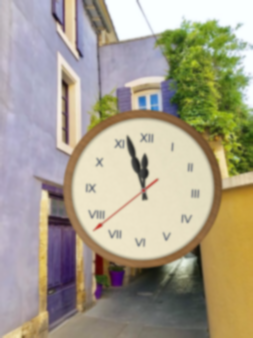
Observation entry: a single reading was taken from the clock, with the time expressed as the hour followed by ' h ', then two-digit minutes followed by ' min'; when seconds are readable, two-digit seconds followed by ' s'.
11 h 56 min 38 s
